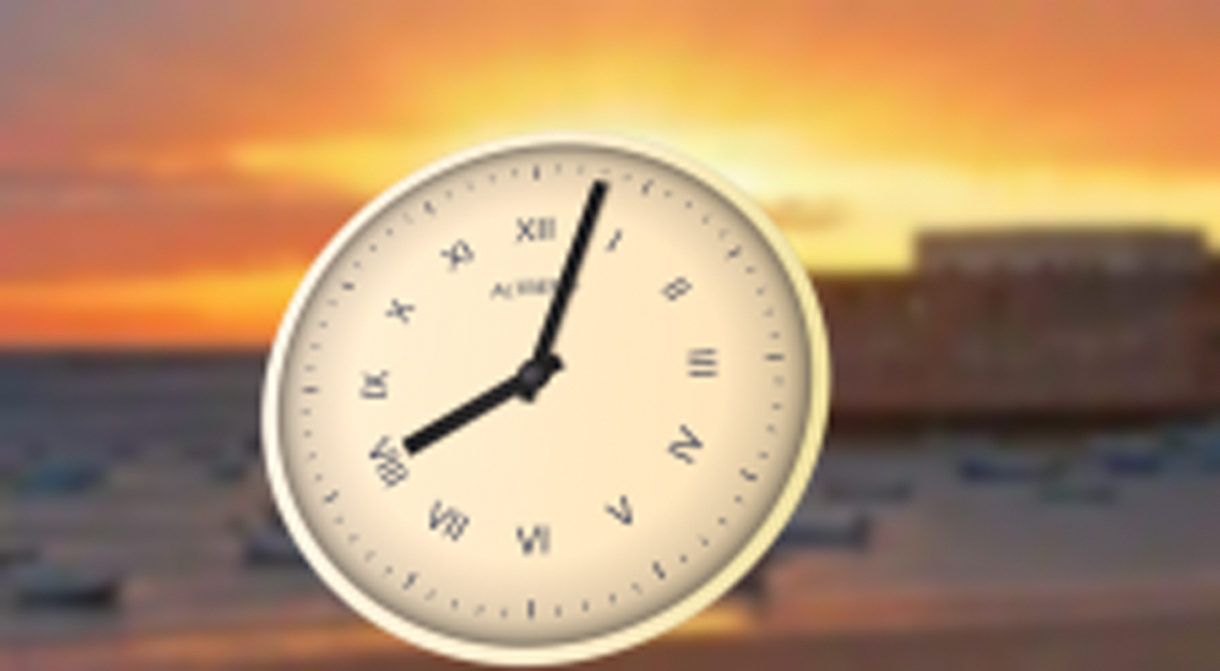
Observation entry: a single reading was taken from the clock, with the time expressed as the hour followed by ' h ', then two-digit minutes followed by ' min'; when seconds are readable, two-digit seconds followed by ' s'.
8 h 03 min
